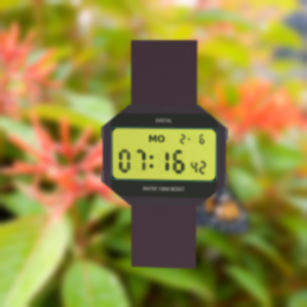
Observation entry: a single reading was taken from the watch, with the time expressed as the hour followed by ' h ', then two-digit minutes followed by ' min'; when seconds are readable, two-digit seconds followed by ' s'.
7 h 16 min 42 s
